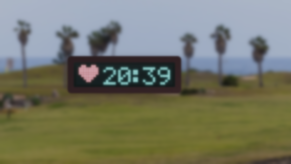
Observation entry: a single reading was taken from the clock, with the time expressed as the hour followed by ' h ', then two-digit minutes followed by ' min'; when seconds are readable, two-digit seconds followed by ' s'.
20 h 39 min
